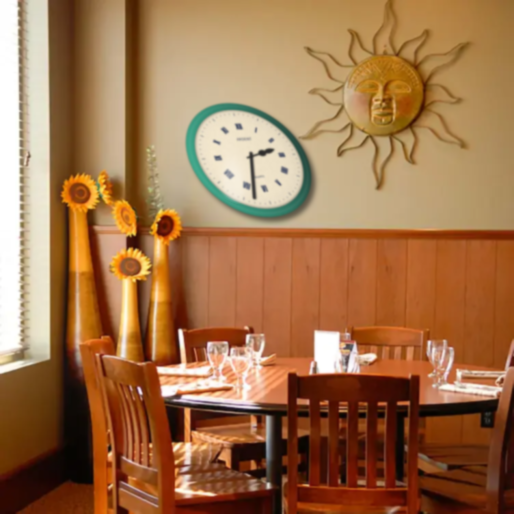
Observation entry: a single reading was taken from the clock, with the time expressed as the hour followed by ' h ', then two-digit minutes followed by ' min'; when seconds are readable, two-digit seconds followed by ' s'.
2 h 33 min
